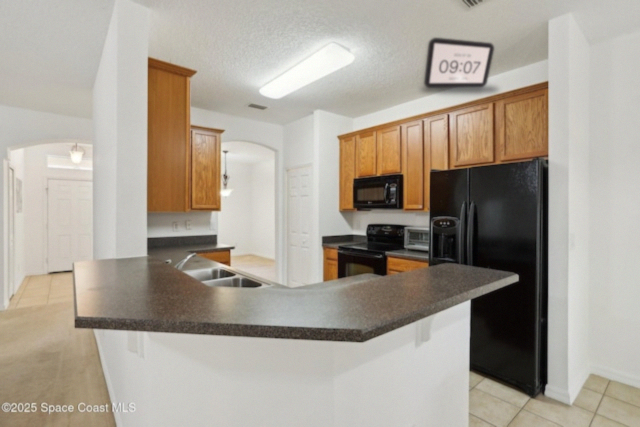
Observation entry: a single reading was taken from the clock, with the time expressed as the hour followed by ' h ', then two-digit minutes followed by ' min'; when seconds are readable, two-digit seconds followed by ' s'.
9 h 07 min
